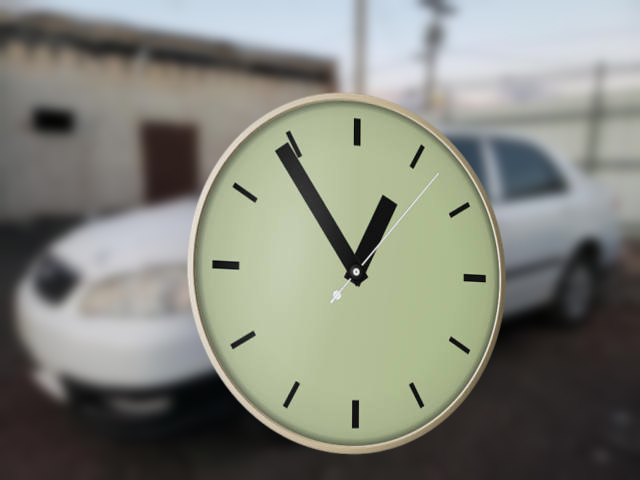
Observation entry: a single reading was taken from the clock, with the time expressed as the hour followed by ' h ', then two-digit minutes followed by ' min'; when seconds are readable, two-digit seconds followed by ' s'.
12 h 54 min 07 s
